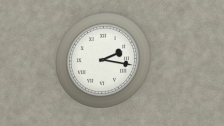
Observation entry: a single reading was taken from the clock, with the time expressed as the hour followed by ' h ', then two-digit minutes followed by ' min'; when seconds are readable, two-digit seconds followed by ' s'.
2 h 17 min
